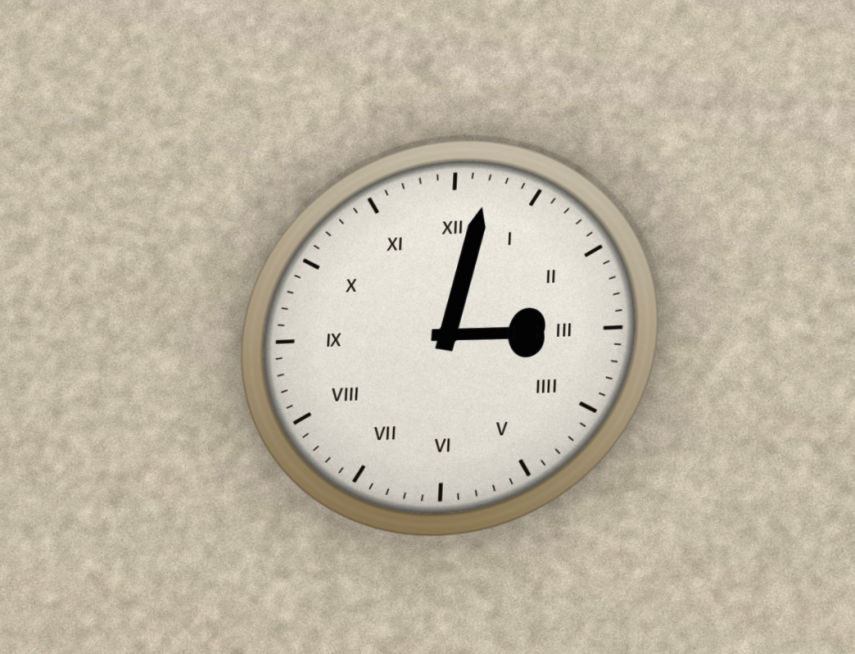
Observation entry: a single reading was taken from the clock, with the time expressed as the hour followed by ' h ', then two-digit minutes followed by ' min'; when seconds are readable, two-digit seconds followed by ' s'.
3 h 02 min
